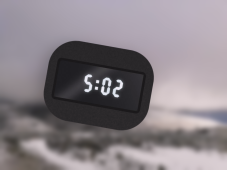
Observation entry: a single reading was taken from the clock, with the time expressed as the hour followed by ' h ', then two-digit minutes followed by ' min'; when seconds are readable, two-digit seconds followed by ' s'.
5 h 02 min
